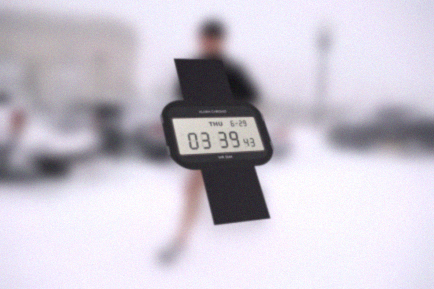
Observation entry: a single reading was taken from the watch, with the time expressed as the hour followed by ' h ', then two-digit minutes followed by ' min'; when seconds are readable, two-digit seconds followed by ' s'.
3 h 39 min
